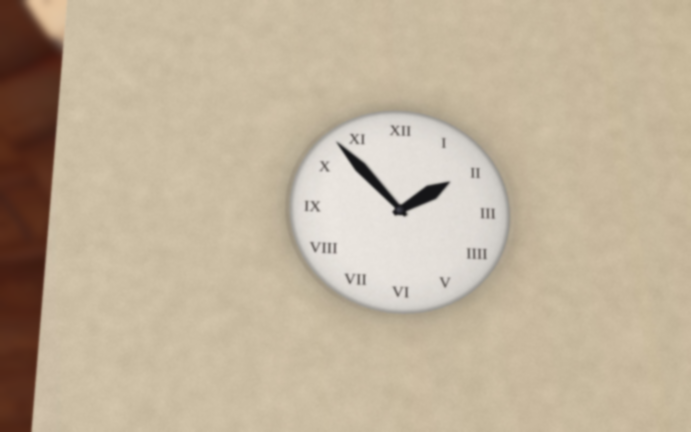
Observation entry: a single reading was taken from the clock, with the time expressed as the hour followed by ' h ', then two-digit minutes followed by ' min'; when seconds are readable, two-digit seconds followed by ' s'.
1 h 53 min
